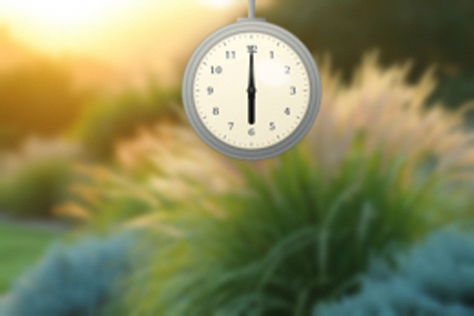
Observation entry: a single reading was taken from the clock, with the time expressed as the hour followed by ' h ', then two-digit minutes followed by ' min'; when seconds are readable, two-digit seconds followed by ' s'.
6 h 00 min
